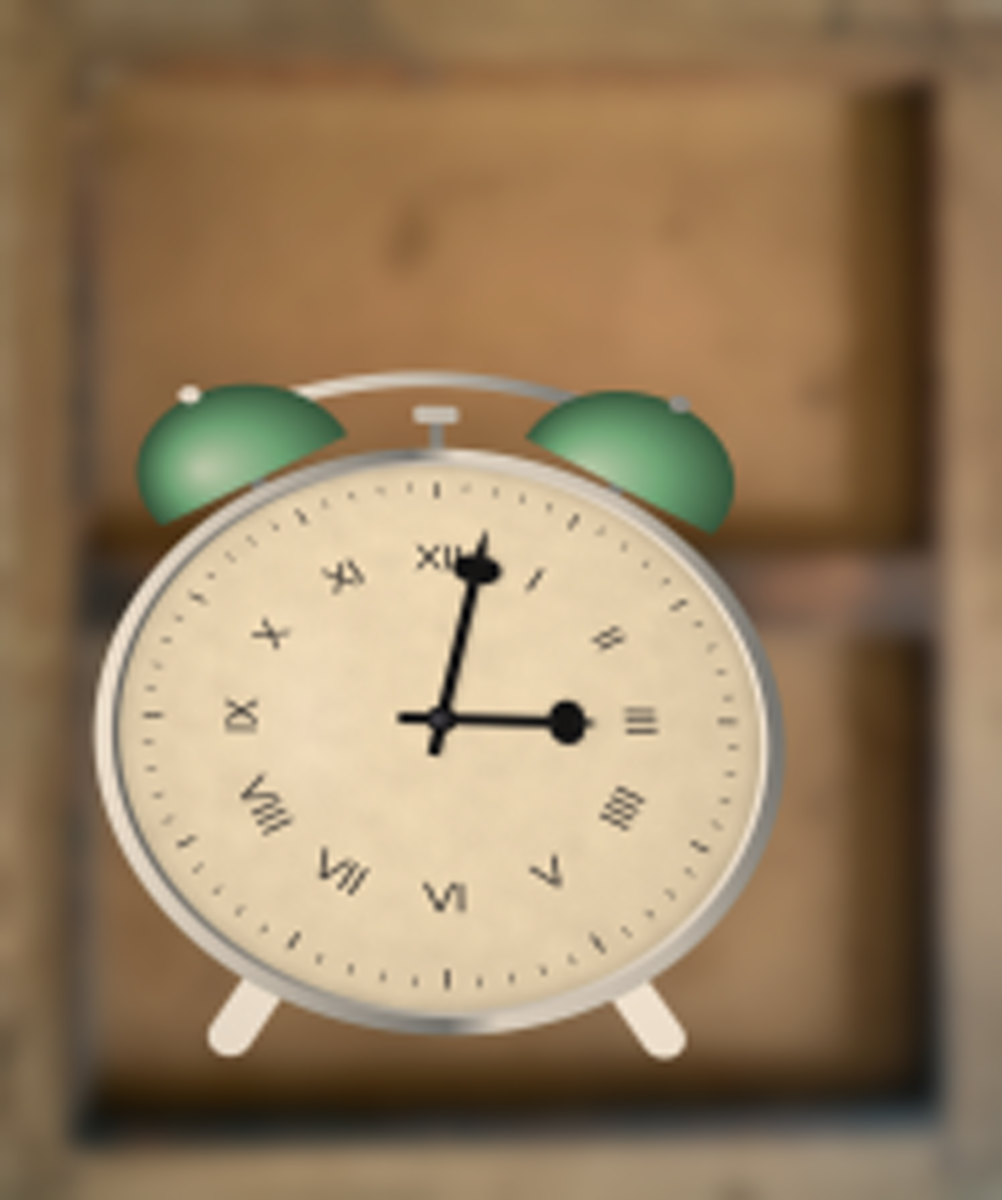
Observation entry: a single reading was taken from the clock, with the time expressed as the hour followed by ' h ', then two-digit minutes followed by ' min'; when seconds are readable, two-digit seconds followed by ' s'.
3 h 02 min
